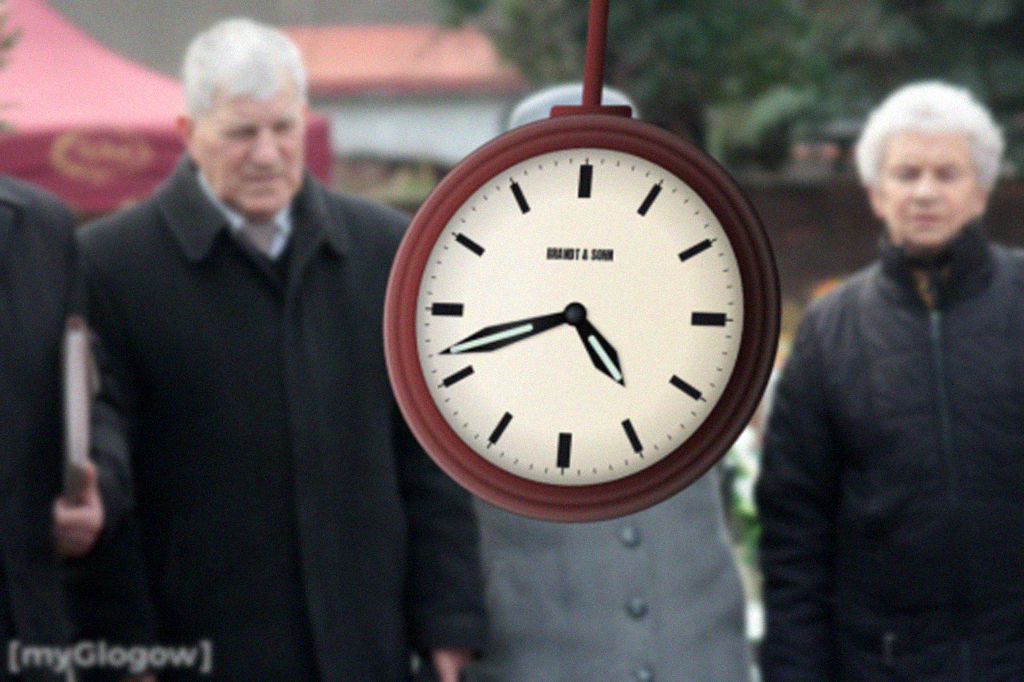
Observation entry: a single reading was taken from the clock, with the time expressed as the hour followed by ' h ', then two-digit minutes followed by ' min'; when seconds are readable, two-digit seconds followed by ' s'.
4 h 42 min
